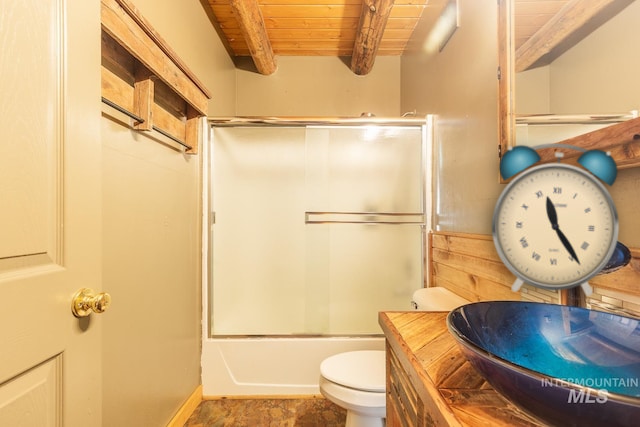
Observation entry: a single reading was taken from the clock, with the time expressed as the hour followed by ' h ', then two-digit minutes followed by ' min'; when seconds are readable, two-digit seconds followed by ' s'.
11 h 24 min
